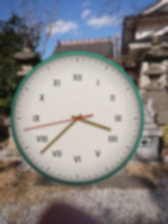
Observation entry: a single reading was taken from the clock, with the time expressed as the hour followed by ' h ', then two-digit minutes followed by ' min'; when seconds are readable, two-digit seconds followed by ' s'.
3 h 37 min 43 s
